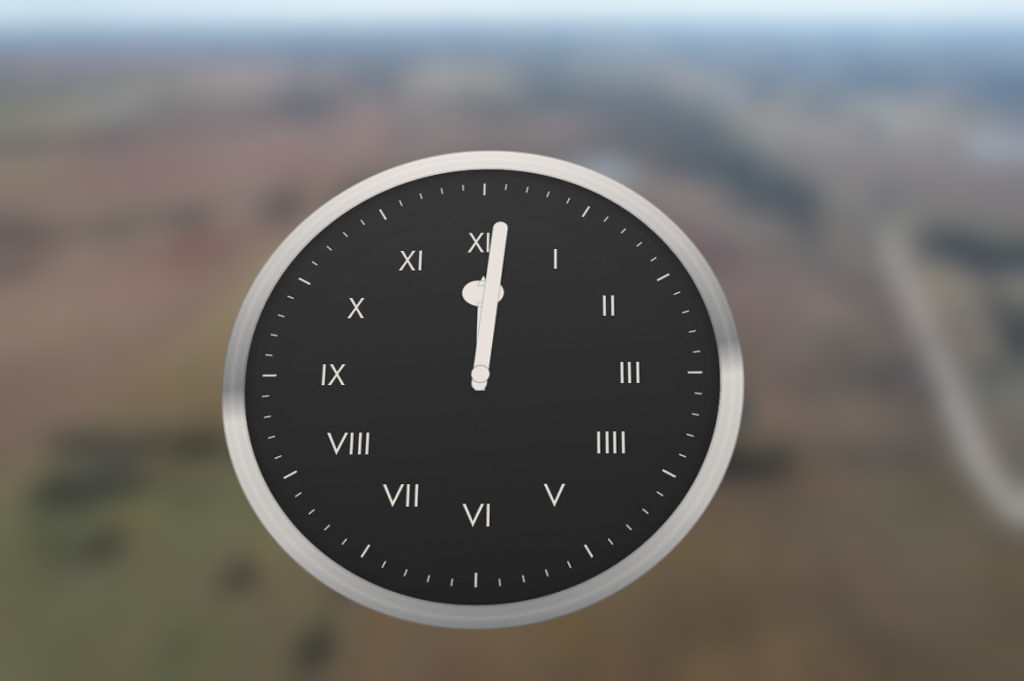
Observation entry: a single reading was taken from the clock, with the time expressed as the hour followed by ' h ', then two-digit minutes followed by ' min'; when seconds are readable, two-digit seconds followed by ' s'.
12 h 01 min
